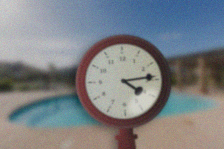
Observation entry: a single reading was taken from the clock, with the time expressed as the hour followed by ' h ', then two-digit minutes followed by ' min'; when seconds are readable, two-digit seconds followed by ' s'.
4 h 14 min
